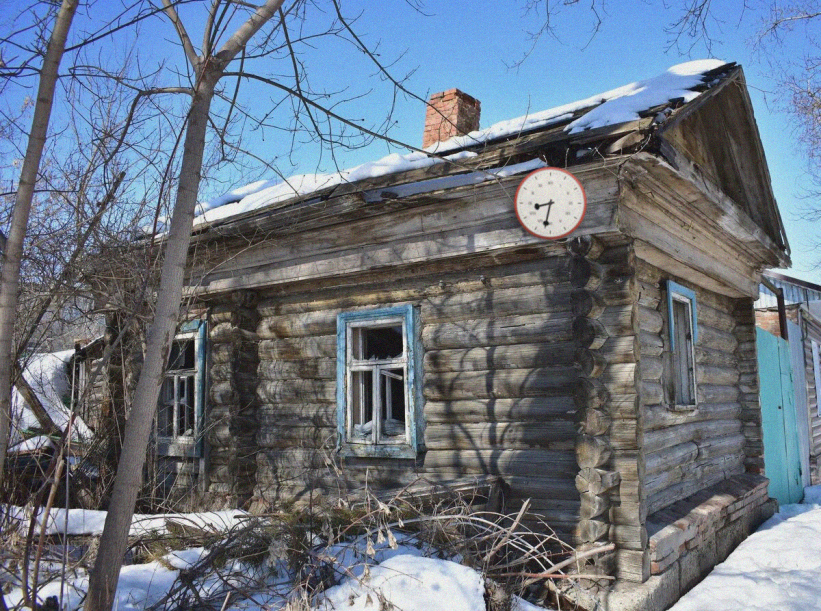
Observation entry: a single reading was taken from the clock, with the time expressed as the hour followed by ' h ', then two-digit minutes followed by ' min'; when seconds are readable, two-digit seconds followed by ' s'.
8 h 32 min
